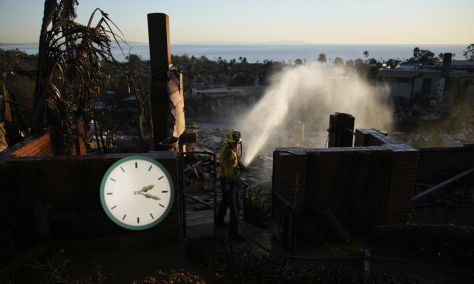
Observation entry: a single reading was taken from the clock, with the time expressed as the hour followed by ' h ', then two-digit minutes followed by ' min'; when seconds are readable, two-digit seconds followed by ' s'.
2 h 18 min
